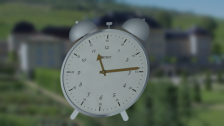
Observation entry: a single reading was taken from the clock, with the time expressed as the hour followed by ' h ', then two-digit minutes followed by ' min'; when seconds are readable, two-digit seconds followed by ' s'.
11 h 14 min
